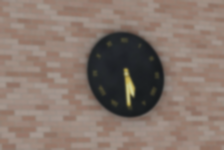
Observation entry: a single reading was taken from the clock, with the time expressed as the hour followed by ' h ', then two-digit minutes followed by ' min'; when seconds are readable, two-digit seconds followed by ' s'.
5 h 30 min
